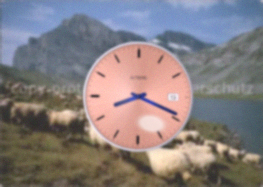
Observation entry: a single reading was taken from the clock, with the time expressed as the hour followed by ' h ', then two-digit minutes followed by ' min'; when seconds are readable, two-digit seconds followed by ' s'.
8 h 19 min
